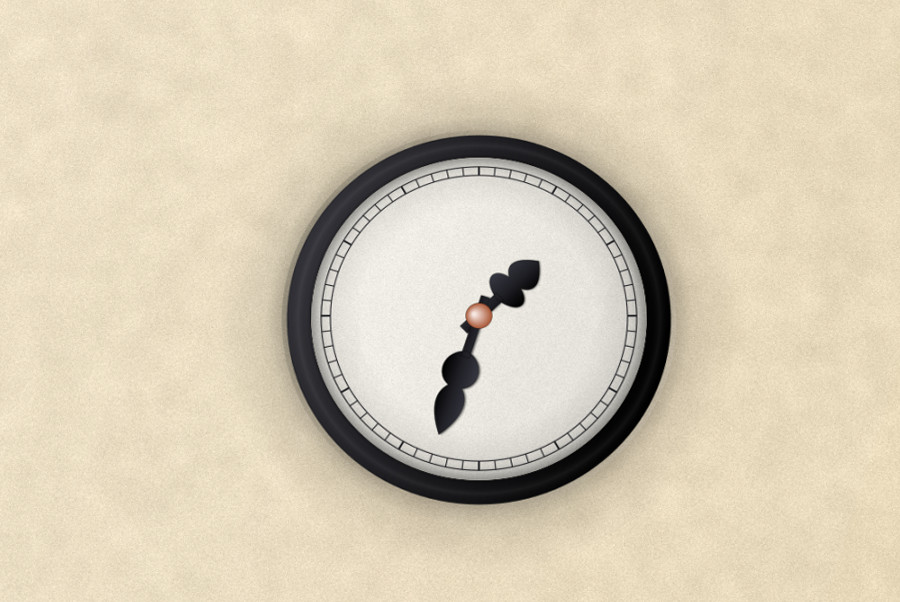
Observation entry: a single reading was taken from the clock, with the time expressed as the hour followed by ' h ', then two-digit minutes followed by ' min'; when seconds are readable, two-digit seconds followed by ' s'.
1 h 33 min
